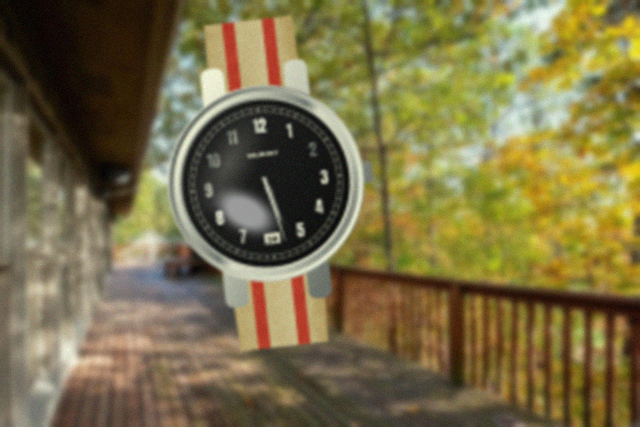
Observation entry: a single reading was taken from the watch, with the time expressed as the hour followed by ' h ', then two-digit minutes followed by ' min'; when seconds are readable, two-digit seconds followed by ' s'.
5 h 28 min
